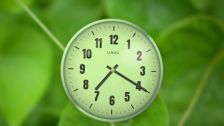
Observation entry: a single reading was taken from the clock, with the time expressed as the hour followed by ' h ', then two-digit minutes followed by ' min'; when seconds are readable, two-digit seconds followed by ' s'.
7 h 20 min
